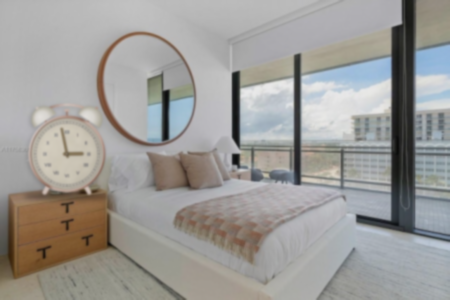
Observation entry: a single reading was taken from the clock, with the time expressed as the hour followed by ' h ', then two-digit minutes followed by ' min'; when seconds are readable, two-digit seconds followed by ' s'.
2 h 58 min
